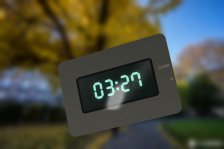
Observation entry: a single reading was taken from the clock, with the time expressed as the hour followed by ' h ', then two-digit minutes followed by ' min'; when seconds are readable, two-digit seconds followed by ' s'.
3 h 27 min
